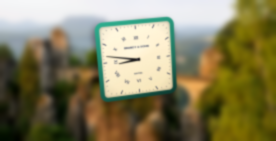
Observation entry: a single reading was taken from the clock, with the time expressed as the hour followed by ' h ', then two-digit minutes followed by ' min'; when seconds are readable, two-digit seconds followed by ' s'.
8 h 47 min
